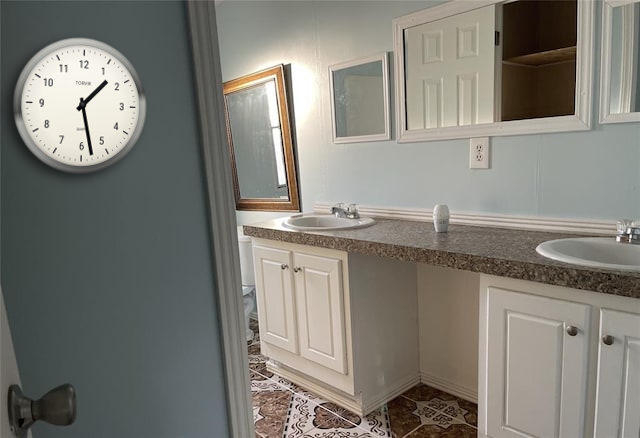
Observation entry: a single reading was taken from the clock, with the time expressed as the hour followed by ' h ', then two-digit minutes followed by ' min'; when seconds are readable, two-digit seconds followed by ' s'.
1 h 28 min
